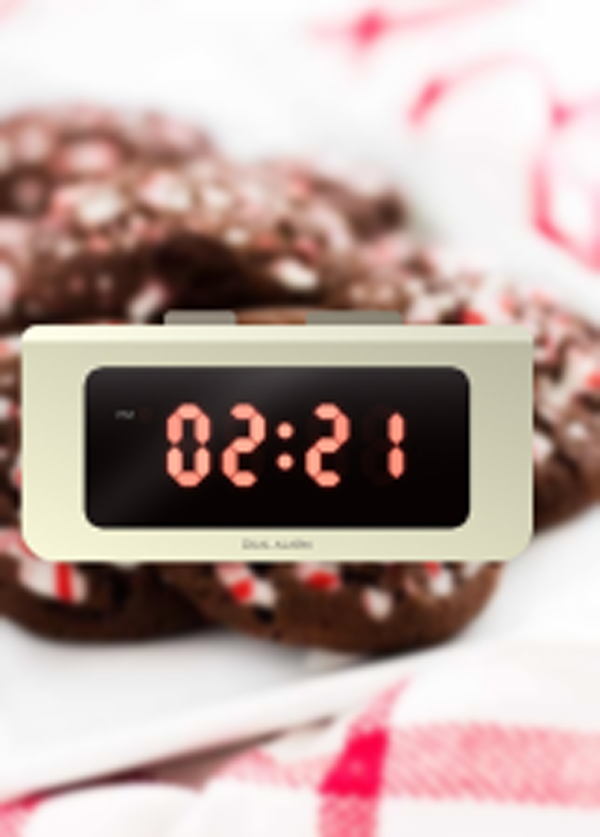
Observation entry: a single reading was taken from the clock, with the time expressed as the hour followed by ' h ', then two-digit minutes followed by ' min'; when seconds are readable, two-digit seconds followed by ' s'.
2 h 21 min
